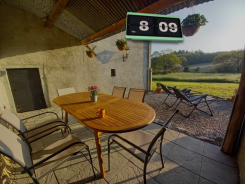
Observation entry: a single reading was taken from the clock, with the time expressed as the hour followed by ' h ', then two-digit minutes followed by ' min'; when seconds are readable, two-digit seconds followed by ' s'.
8 h 09 min
